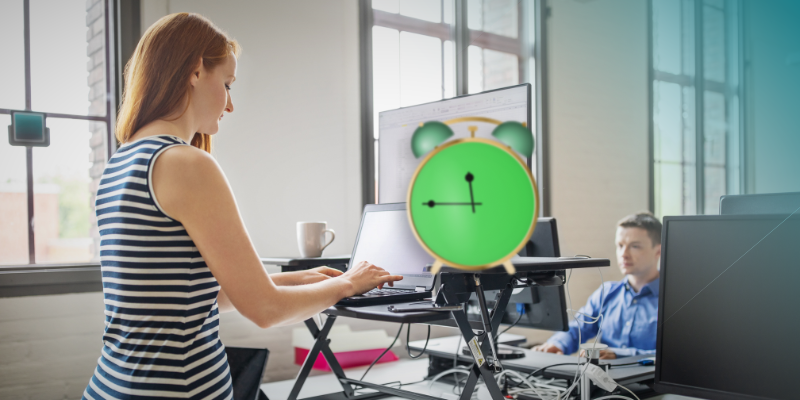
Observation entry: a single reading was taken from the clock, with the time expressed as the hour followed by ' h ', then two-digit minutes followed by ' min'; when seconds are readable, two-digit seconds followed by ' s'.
11 h 45 min
